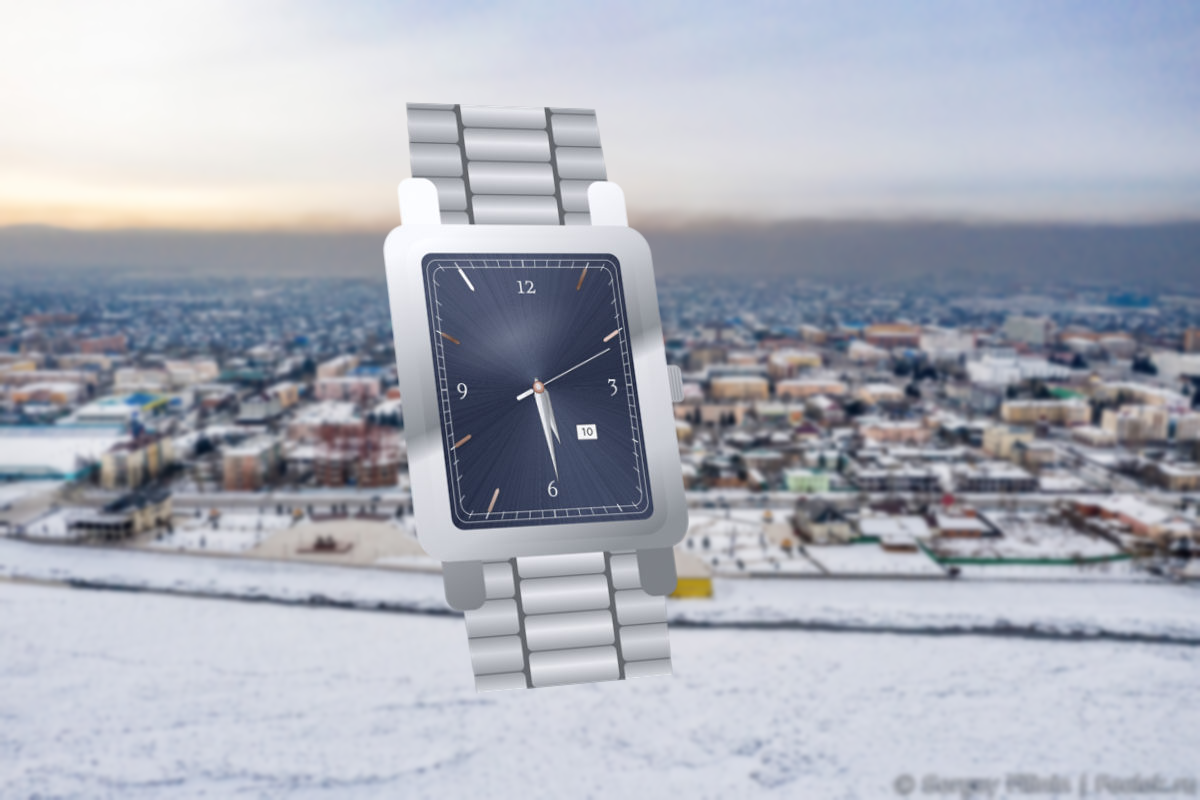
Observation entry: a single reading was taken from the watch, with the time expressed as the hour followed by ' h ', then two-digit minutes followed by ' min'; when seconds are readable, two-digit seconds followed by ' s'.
5 h 29 min 11 s
